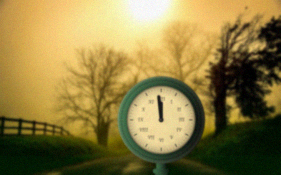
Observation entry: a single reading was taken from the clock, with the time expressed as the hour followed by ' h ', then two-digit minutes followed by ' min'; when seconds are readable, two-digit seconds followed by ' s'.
11 h 59 min
